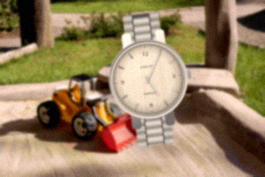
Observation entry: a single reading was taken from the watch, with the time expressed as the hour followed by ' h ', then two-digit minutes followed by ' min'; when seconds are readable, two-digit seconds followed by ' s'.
5 h 05 min
